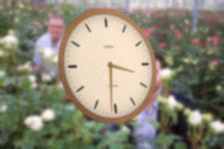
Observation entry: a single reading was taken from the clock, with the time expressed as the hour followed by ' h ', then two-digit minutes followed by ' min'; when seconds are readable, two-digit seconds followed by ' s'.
3 h 31 min
